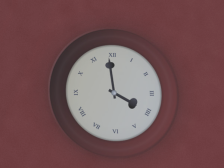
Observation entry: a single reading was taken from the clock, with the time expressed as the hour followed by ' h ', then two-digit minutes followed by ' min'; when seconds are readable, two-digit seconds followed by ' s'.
3 h 59 min
